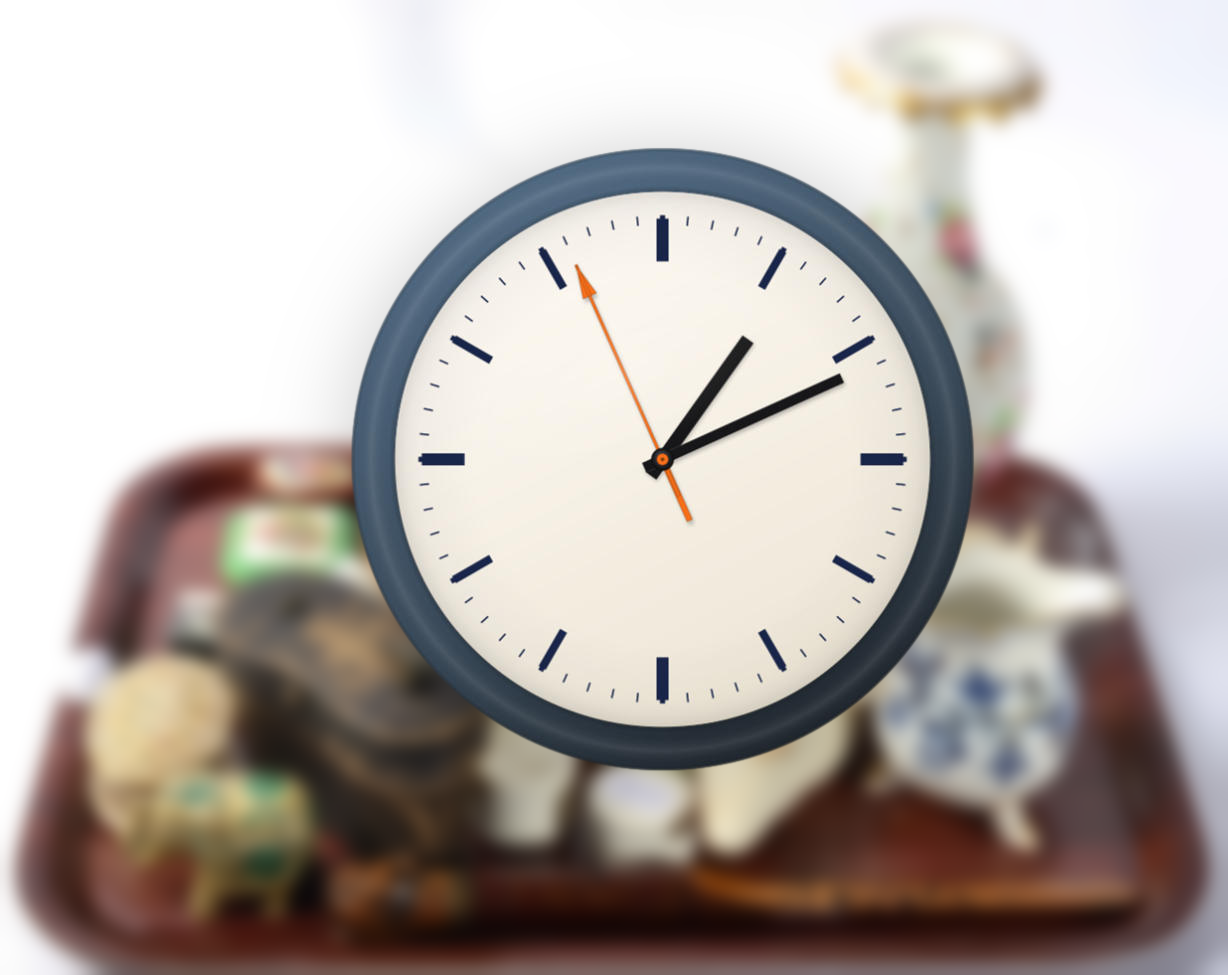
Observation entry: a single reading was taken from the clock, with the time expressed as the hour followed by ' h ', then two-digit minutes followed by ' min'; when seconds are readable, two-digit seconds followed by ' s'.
1 h 10 min 56 s
